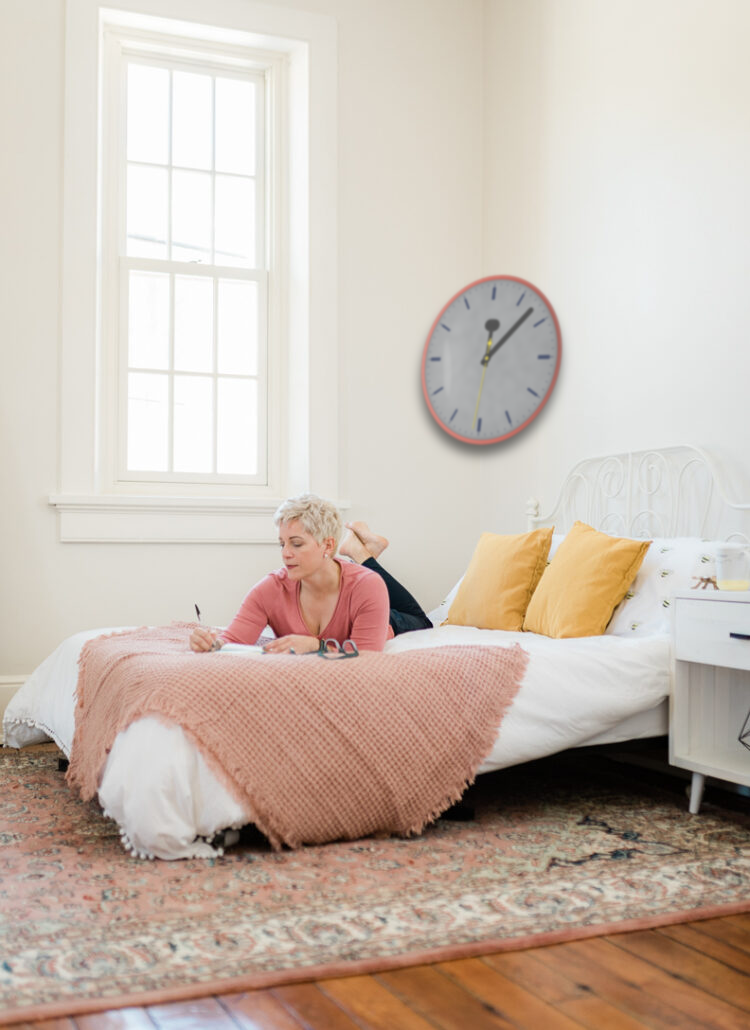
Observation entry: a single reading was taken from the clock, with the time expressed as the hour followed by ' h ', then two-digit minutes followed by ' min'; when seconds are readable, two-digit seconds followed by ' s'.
12 h 07 min 31 s
